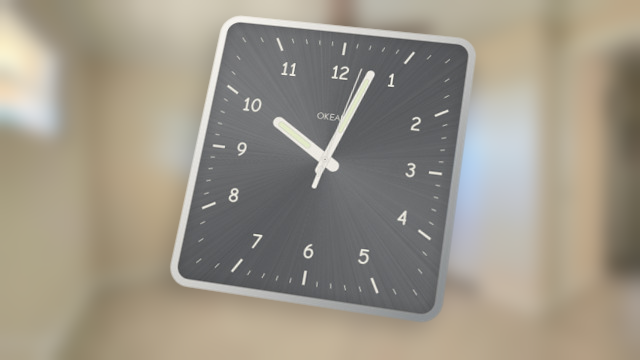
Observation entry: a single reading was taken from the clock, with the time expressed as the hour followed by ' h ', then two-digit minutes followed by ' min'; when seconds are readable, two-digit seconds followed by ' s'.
10 h 03 min 02 s
